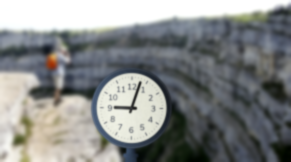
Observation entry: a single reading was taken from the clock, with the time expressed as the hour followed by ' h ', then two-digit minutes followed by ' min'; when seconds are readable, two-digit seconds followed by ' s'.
9 h 03 min
